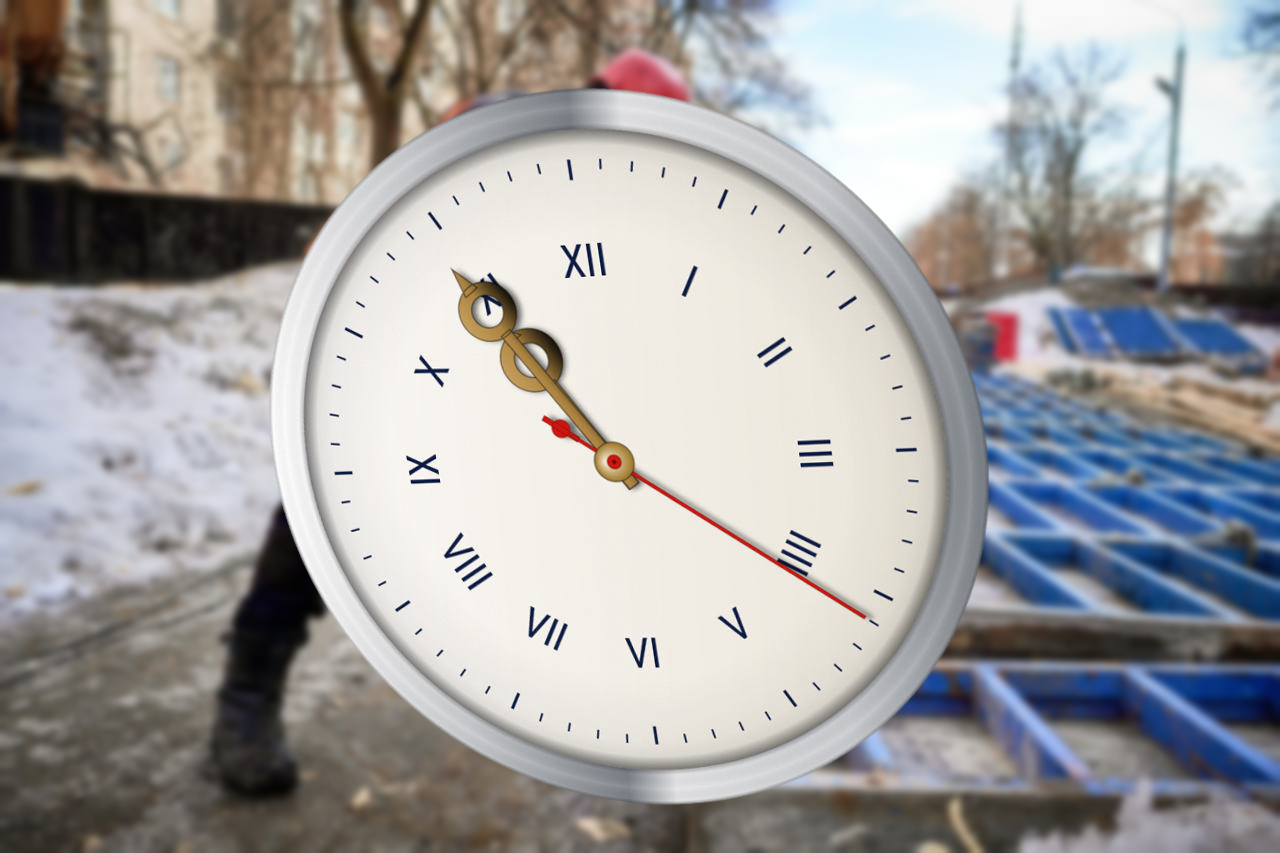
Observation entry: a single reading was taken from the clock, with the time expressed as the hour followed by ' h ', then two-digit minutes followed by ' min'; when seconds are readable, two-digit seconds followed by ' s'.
10 h 54 min 21 s
